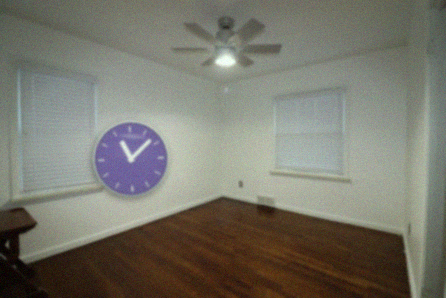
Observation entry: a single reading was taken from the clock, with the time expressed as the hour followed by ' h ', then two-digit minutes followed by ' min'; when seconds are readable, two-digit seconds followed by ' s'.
11 h 08 min
